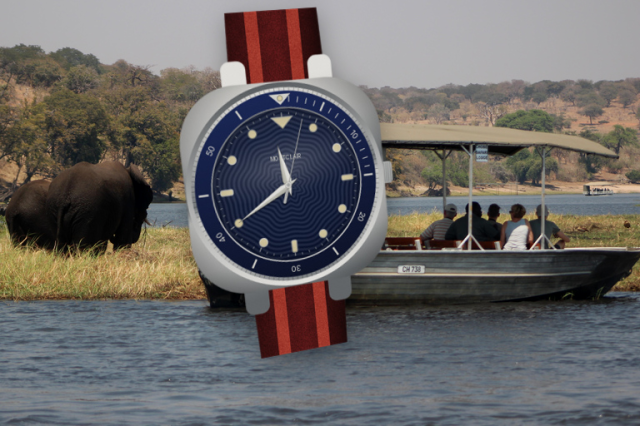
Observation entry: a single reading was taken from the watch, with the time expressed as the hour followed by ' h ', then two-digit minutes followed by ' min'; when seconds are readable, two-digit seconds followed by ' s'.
11 h 40 min 03 s
